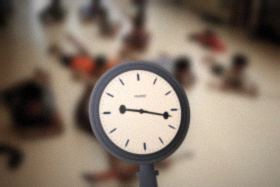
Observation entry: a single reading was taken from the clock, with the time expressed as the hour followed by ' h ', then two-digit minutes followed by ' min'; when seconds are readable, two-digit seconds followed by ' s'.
9 h 17 min
